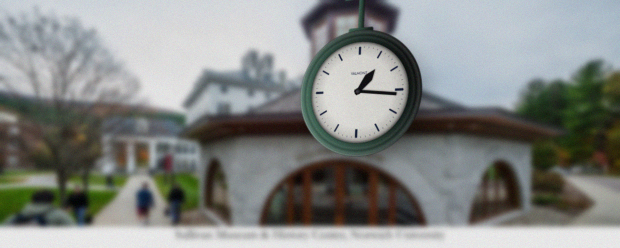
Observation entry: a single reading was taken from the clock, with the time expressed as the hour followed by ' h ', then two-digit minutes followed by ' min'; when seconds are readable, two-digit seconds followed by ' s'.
1 h 16 min
